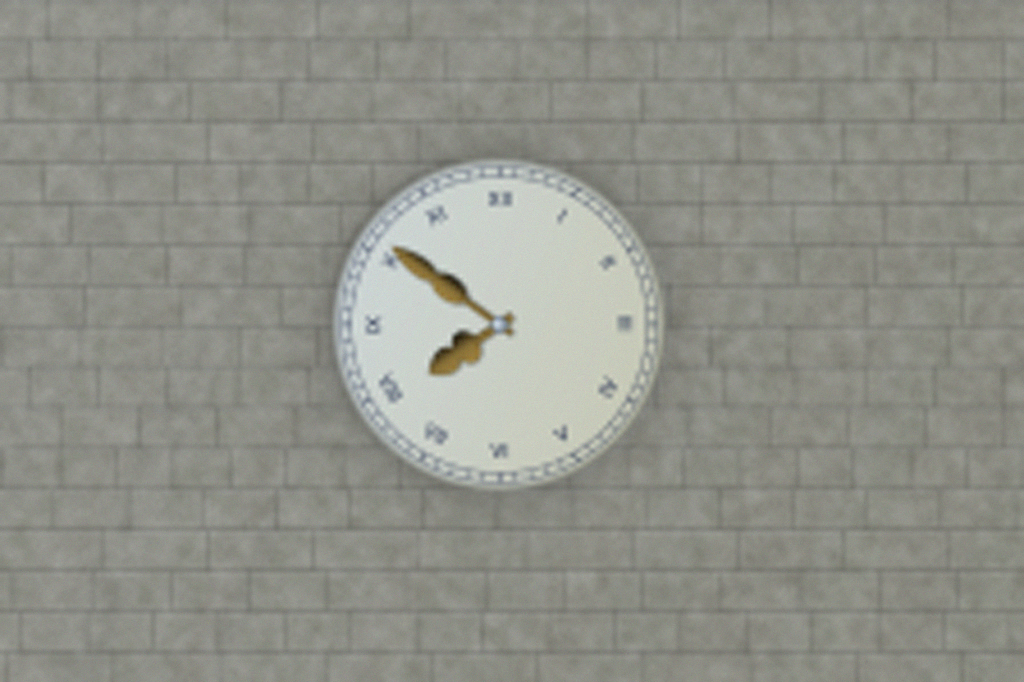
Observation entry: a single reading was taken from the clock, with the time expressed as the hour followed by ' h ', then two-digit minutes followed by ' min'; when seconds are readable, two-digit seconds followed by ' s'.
7 h 51 min
